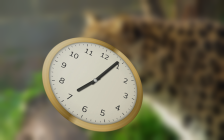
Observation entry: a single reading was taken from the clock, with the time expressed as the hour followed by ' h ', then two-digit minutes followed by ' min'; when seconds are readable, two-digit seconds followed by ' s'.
7 h 04 min
